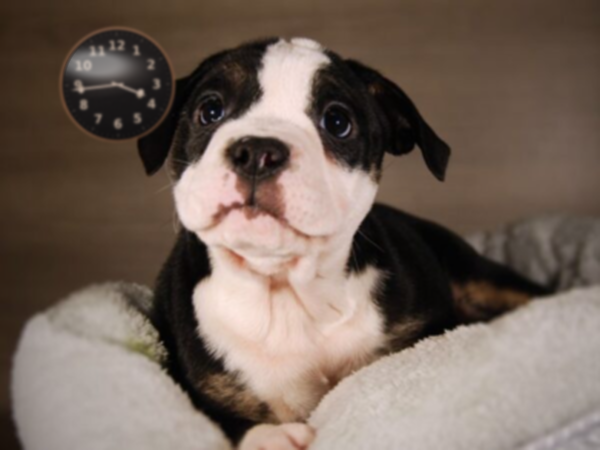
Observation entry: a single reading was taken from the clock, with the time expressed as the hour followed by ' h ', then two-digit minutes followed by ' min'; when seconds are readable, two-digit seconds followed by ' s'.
3 h 44 min
